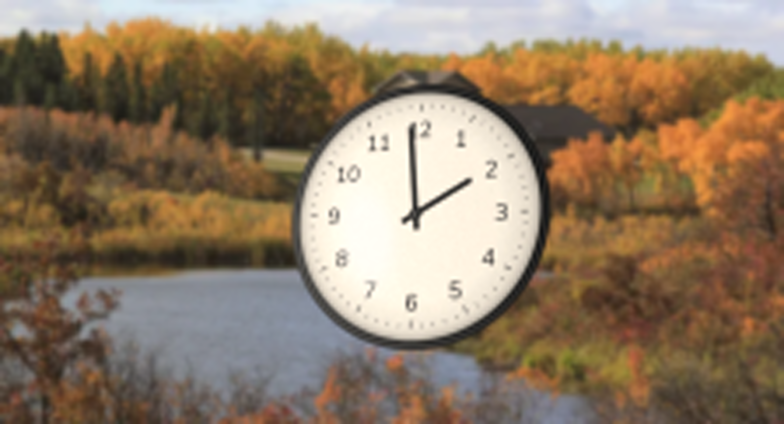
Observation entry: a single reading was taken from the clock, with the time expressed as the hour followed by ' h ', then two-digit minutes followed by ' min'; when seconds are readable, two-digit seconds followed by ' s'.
1 h 59 min
